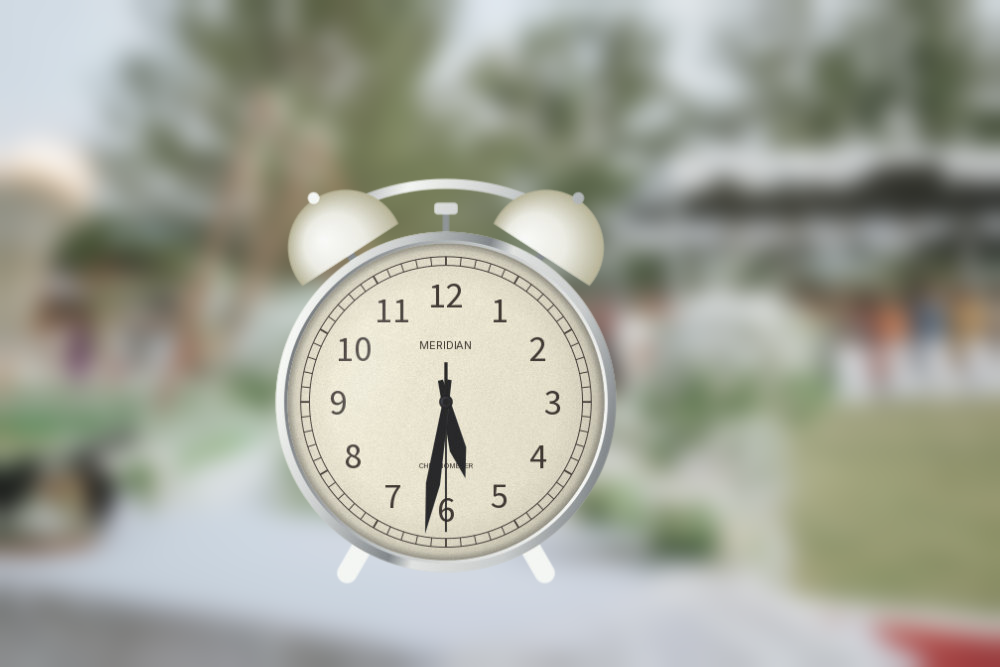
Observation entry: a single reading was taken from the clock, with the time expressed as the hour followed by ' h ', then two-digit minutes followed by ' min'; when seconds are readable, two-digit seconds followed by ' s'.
5 h 31 min 30 s
